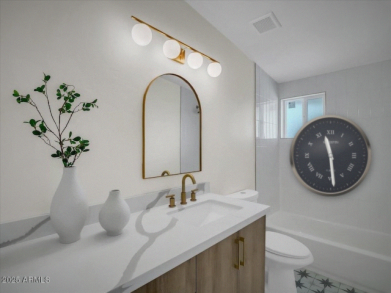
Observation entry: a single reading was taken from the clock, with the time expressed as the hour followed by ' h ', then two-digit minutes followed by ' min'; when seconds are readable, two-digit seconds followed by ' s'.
11 h 29 min
